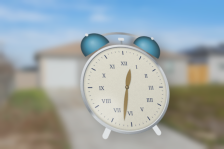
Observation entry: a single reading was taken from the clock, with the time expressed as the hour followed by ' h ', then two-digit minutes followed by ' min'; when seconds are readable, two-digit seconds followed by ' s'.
12 h 32 min
